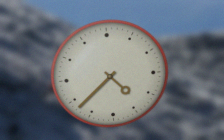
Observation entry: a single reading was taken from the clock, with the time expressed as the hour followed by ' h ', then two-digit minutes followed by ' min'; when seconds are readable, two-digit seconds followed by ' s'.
4 h 38 min
